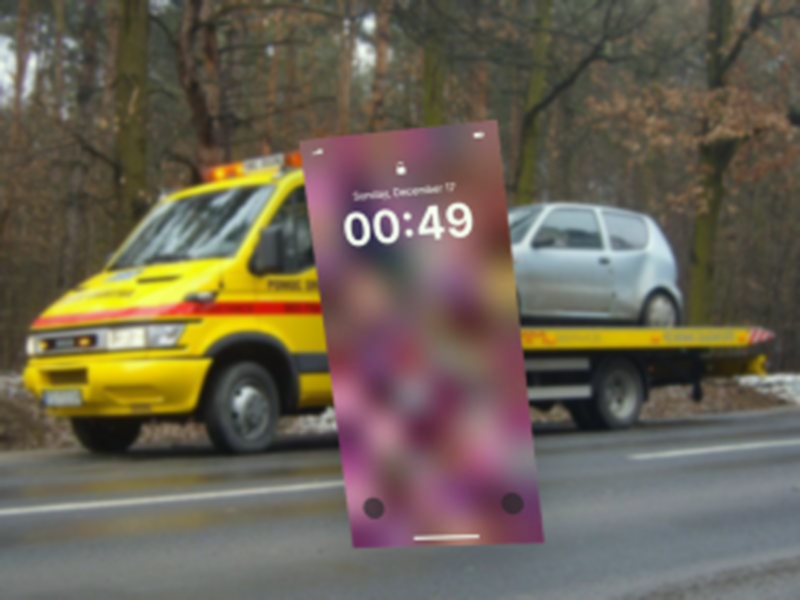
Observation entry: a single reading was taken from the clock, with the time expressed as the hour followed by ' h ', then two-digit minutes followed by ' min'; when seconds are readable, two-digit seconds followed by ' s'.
0 h 49 min
